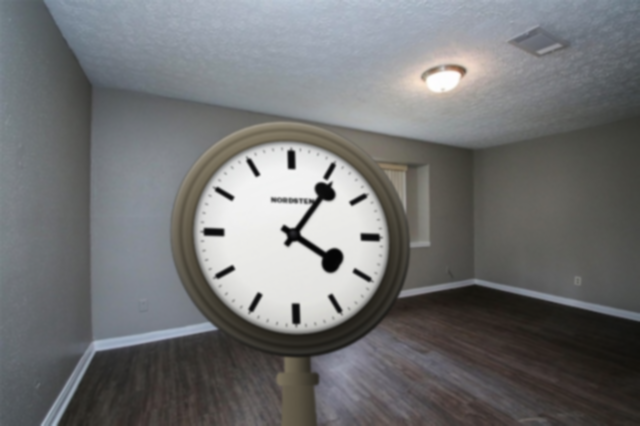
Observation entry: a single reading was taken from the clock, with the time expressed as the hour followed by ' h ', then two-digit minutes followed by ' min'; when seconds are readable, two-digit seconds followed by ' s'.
4 h 06 min
